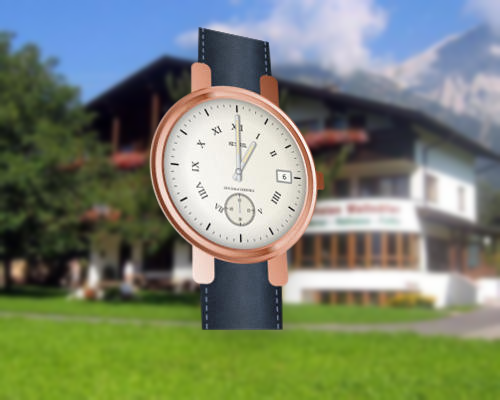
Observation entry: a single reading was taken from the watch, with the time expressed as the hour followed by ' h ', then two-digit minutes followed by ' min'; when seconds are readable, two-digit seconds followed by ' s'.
1 h 00 min
